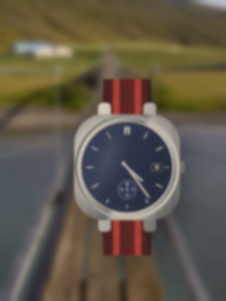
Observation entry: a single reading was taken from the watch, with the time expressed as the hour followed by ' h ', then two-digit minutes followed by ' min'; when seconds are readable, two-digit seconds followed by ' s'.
4 h 24 min
